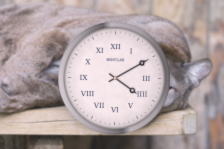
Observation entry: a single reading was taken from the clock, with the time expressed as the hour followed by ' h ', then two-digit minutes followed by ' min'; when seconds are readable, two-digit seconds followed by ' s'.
4 h 10 min
